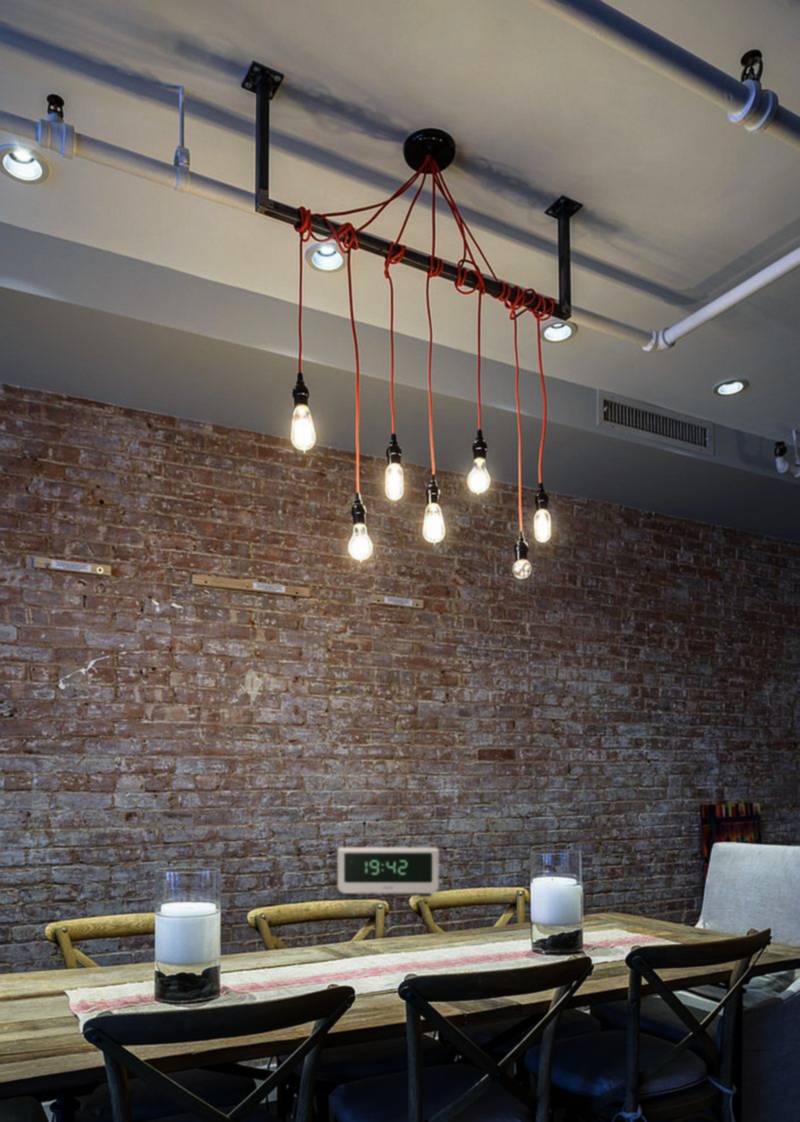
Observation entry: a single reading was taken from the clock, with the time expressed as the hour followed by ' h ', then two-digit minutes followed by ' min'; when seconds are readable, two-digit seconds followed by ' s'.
19 h 42 min
